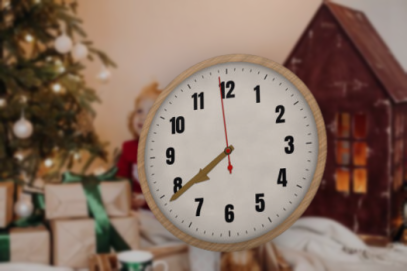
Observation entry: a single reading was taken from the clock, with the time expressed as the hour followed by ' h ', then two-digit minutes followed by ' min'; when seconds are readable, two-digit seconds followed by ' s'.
7 h 38 min 59 s
